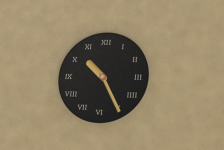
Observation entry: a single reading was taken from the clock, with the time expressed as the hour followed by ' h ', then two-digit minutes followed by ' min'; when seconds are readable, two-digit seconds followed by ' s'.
10 h 25 min
